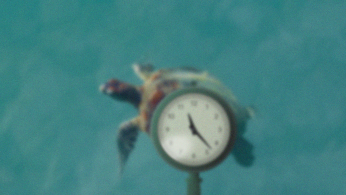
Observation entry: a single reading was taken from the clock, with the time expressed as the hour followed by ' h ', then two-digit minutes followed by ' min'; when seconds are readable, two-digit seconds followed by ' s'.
11 h 23 min
